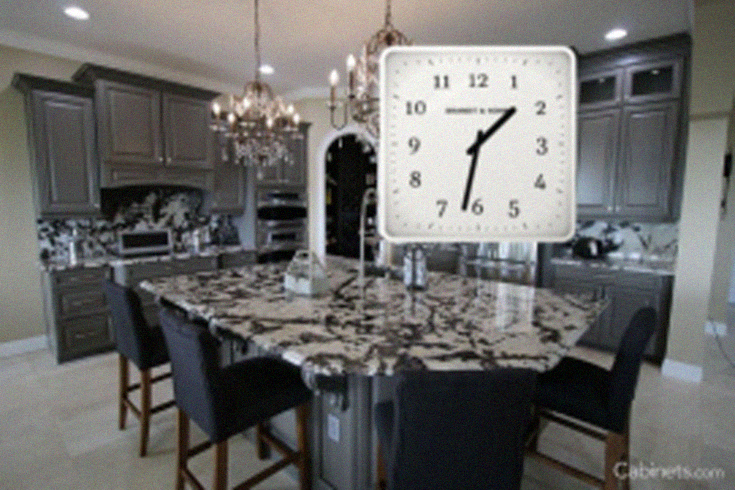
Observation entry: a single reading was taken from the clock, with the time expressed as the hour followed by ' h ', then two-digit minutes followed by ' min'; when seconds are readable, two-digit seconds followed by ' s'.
1 h 32 min
